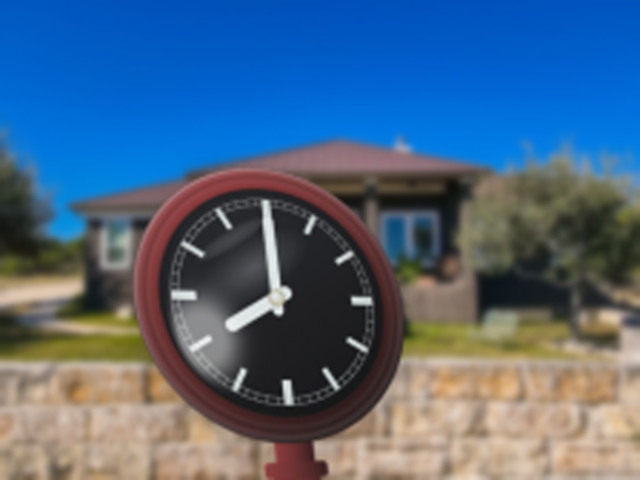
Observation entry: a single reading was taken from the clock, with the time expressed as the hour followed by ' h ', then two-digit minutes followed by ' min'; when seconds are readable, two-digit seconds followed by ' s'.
8 h 00 min
